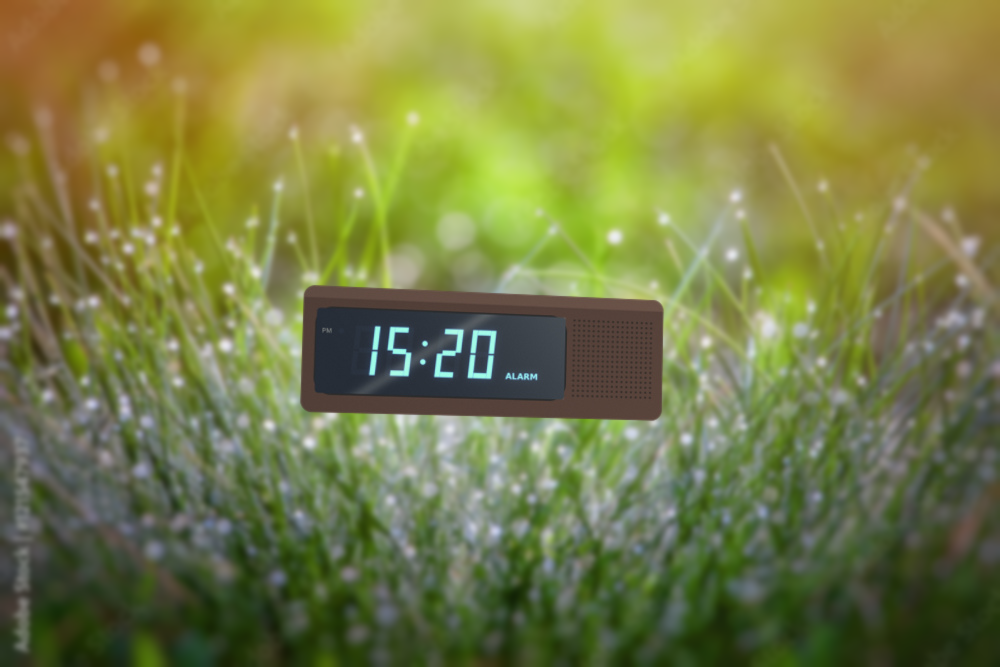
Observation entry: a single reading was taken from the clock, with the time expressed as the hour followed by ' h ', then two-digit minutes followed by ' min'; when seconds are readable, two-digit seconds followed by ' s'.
15 h 20 min
